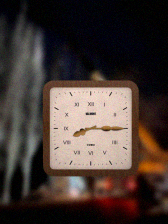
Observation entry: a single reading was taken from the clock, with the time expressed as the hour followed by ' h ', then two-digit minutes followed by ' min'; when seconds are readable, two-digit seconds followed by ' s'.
8 h 15 min
